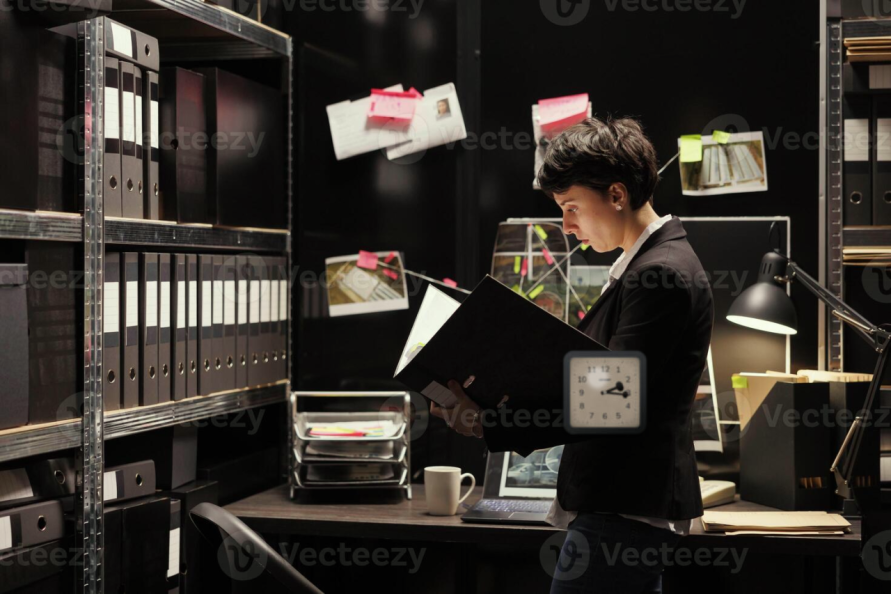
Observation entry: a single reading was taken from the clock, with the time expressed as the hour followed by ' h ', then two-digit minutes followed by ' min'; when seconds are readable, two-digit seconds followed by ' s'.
2 h 16 min
